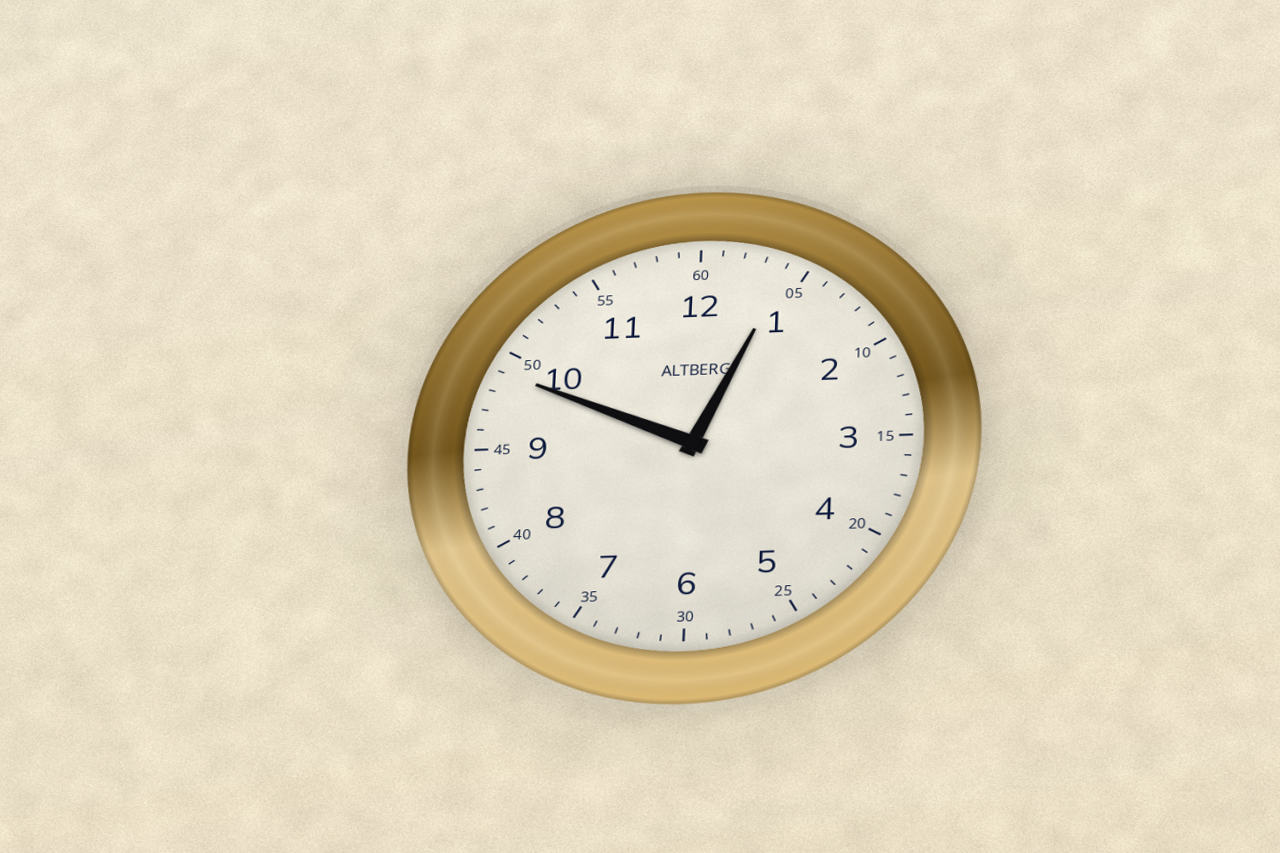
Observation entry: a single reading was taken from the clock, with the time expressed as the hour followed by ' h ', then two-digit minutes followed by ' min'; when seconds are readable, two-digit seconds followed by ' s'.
12 h 49 min
